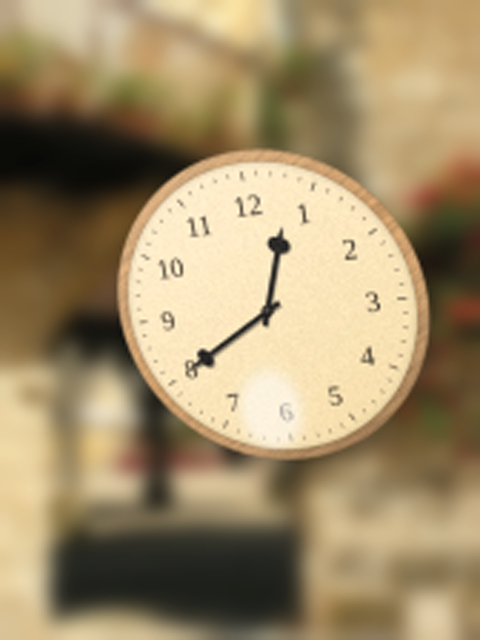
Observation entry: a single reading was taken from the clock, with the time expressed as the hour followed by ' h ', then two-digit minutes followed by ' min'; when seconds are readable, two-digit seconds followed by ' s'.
12 h 40 min
